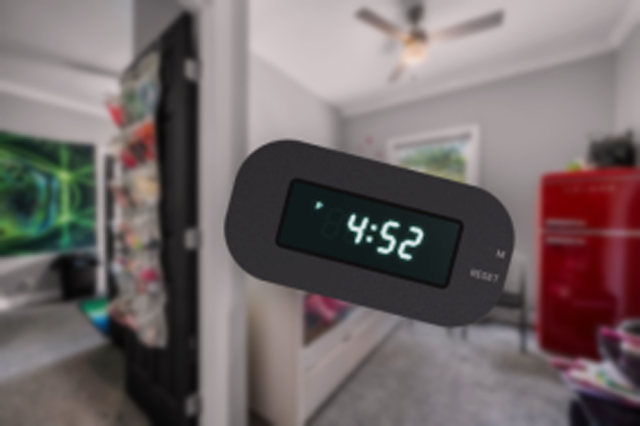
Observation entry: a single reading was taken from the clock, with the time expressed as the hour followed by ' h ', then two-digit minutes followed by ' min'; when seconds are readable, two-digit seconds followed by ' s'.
4 h 52 min
